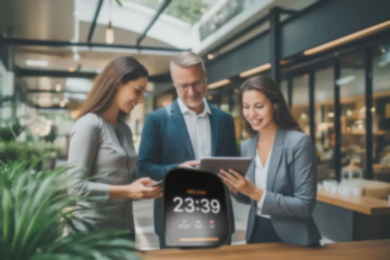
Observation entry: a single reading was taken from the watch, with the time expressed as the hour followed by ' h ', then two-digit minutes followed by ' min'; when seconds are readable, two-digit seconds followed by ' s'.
23 h 39 min
